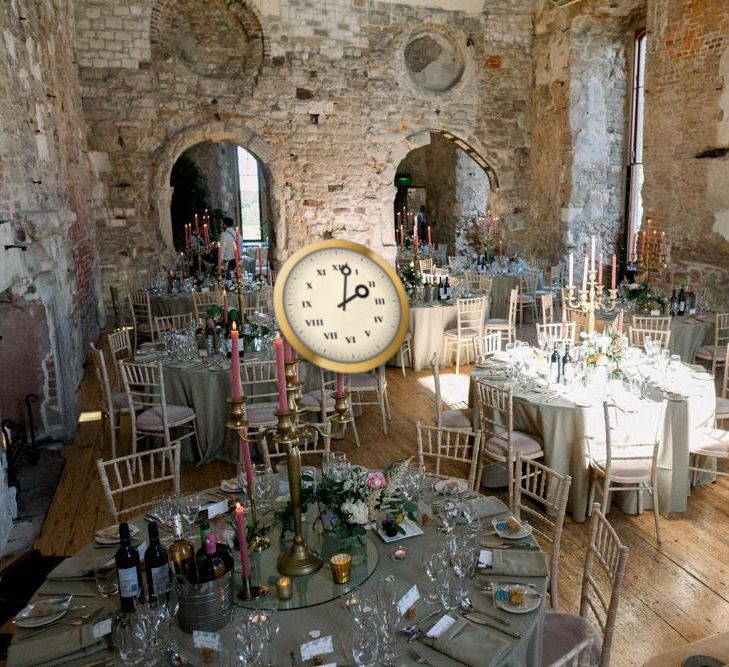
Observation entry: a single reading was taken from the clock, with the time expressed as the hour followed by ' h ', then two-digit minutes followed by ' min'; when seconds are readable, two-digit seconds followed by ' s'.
2 h 02 min
